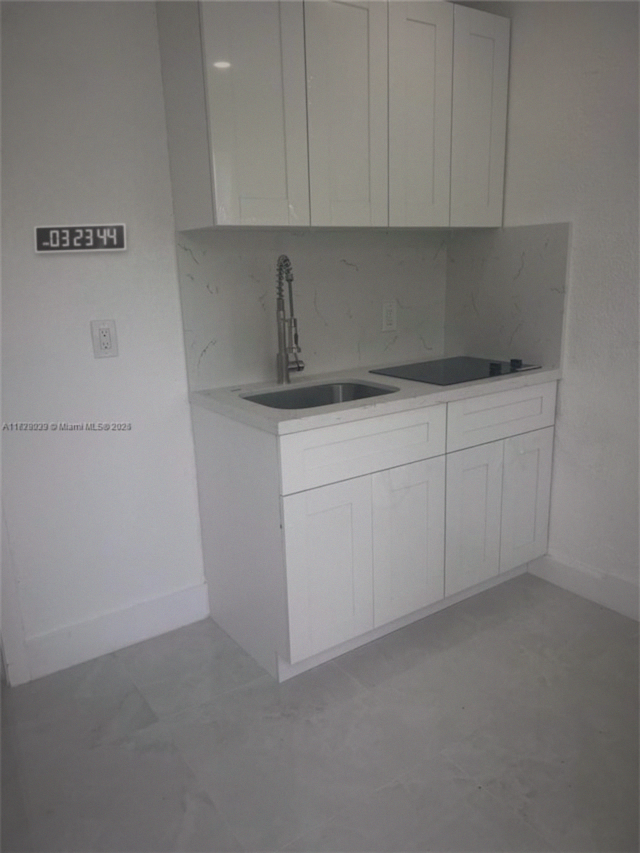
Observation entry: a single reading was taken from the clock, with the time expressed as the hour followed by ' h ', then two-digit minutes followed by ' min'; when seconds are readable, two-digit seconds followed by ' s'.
3 h 23 min 44 s
